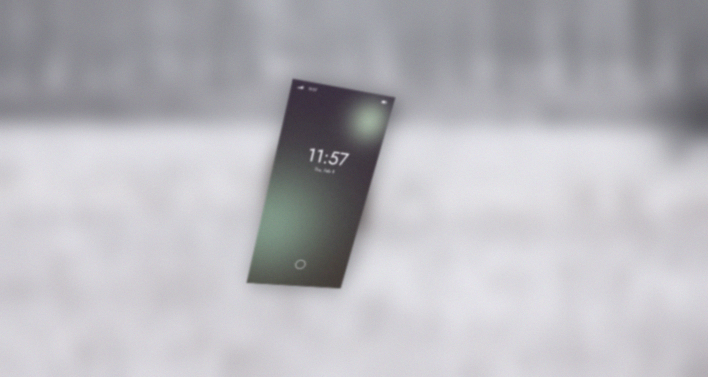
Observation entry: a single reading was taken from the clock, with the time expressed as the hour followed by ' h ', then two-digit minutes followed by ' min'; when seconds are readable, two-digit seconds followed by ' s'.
11 h 57 min
